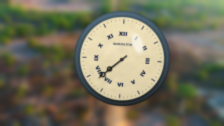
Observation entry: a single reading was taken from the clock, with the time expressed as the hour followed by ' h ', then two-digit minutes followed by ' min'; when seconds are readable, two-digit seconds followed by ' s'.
7 h 38 min
